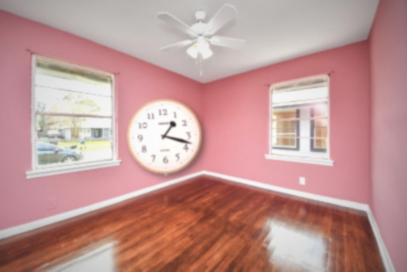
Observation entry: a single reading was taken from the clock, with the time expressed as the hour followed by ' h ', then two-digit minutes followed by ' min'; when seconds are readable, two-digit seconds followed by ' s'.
1 h 18 min
